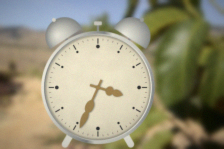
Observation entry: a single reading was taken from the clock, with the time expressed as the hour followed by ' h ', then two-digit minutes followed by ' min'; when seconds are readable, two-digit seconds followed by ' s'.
3 h 34 min
